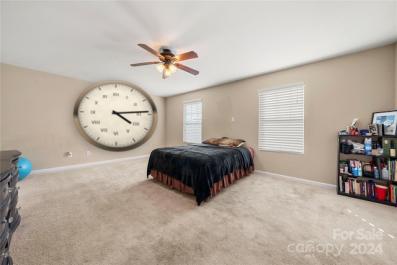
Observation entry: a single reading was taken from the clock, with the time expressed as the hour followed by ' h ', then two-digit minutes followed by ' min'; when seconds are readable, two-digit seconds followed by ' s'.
4 h 14 min
